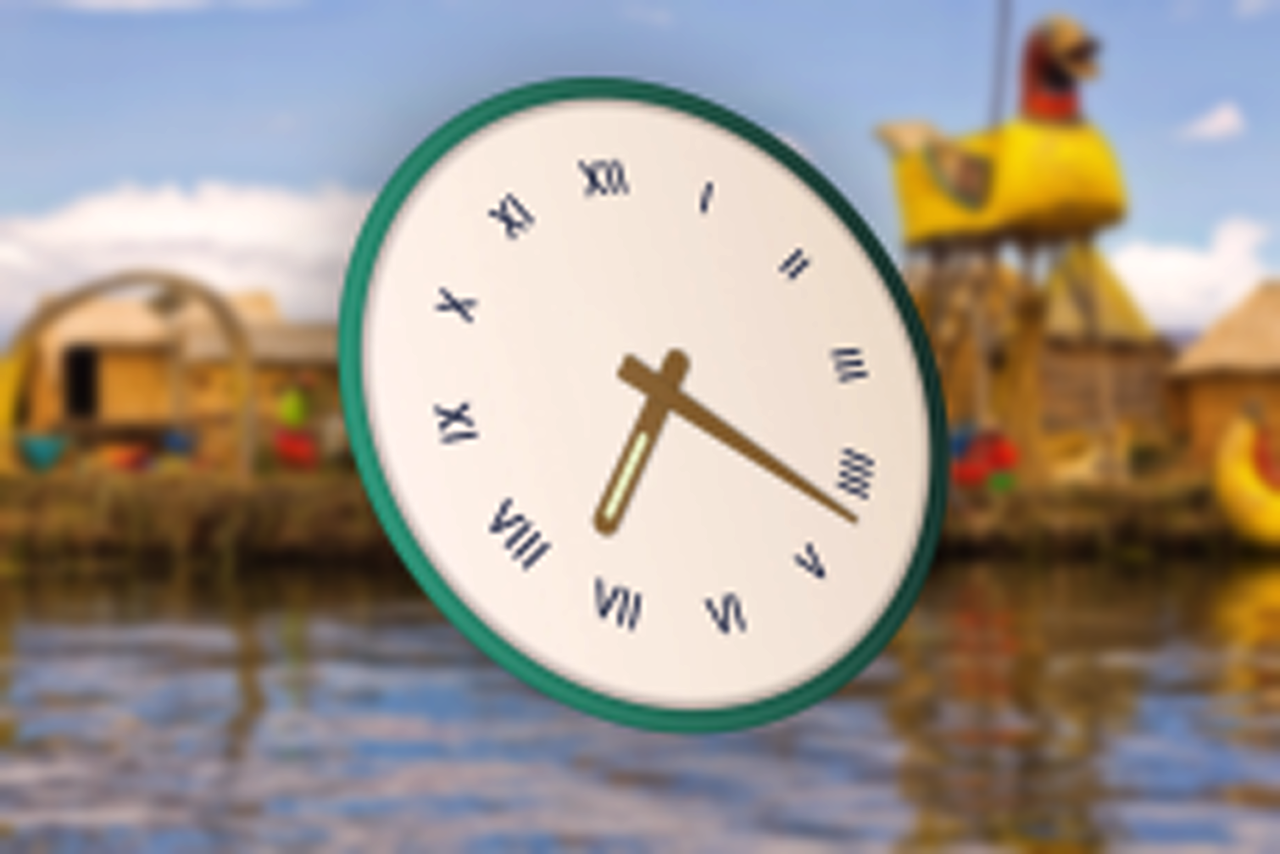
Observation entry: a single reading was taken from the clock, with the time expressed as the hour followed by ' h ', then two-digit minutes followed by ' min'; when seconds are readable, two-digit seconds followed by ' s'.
7 h 22 min
